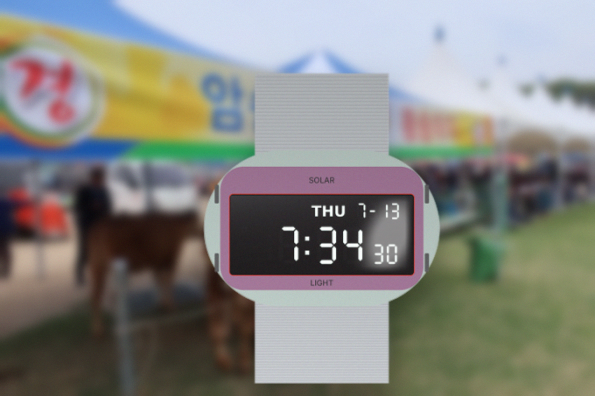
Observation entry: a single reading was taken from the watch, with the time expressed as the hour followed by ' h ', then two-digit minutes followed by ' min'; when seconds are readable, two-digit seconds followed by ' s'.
7 h 34 min 30 s
